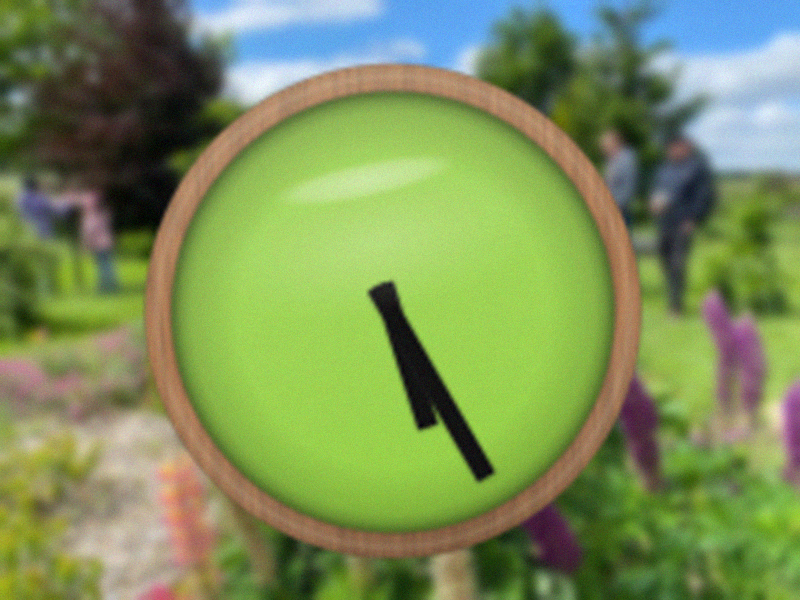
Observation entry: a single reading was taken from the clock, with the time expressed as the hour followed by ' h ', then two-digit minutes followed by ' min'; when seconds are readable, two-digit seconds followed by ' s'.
5 h 25 min
